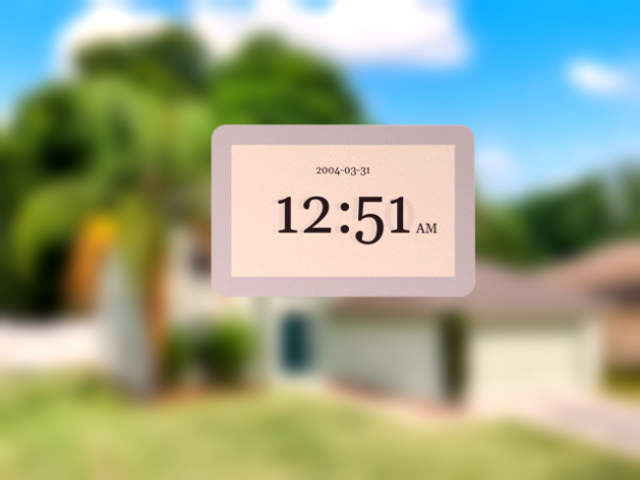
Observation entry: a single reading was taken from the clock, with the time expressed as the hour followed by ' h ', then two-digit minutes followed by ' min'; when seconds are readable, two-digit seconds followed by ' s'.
12 h 51 min
